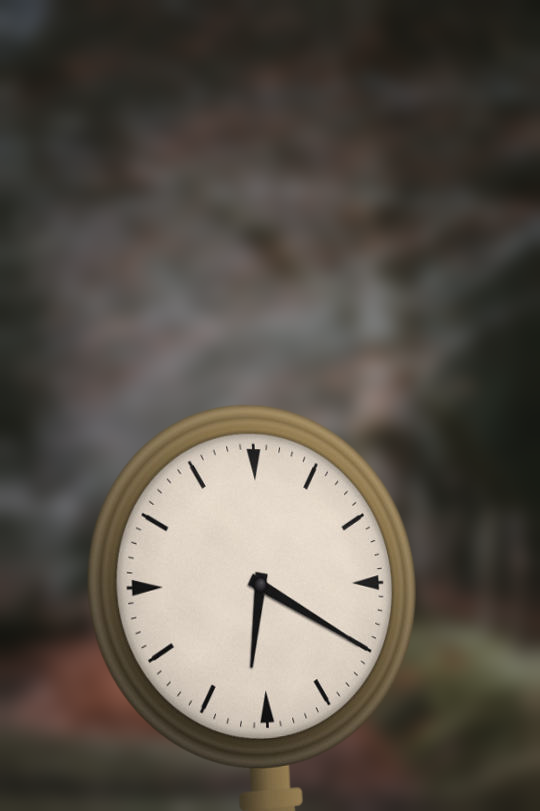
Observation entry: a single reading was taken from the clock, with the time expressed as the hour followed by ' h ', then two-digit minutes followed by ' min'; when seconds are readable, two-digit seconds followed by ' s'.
6 h 20 min
